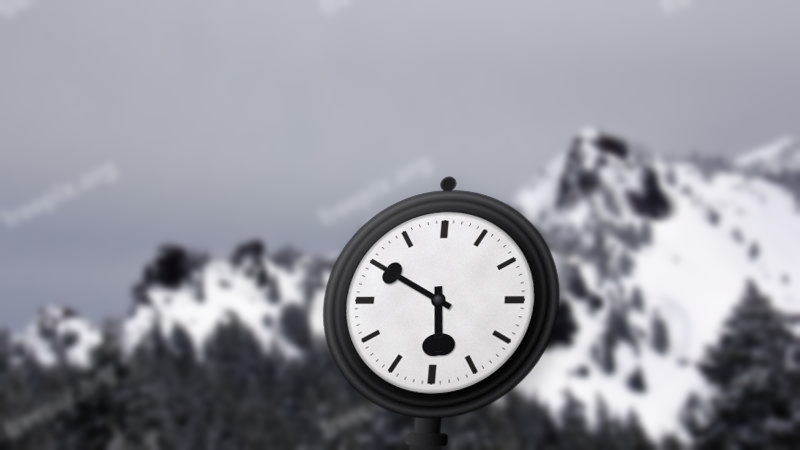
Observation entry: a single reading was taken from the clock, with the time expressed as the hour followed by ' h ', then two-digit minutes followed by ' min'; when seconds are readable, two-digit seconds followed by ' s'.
5 h 50 min
